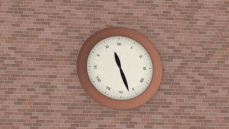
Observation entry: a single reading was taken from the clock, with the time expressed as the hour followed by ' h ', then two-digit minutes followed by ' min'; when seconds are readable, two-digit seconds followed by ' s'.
11 h 27 min
